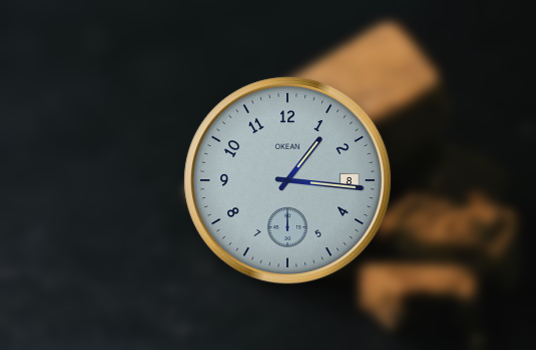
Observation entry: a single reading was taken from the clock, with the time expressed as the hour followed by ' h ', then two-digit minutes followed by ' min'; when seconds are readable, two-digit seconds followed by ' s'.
1 h 16 min
